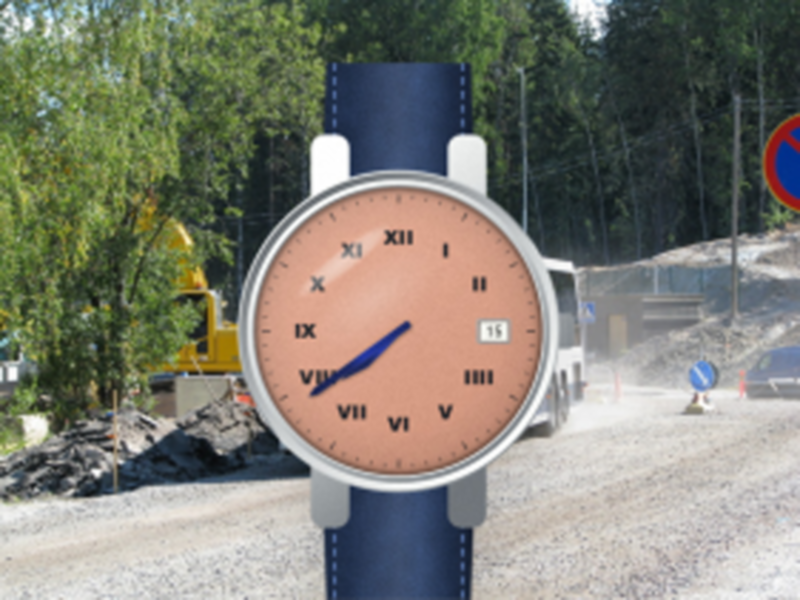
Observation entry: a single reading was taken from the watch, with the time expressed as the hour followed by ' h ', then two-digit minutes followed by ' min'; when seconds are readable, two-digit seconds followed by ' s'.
7 h 39 min
